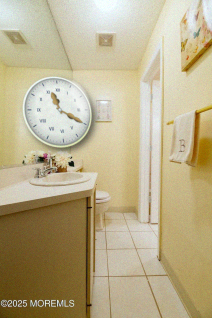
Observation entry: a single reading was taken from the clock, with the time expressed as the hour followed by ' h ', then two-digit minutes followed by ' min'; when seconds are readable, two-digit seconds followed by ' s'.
11 h 20 min
